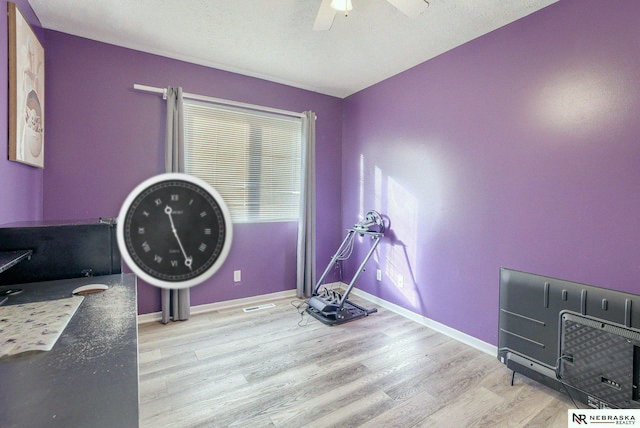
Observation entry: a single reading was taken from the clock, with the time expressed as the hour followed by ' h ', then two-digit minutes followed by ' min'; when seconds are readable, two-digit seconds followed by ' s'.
11 h 26 min
